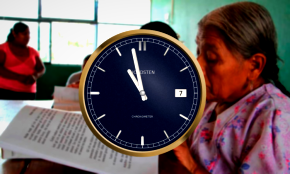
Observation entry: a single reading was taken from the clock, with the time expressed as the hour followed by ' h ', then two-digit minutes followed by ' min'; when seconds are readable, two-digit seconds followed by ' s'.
10 h 58 min
